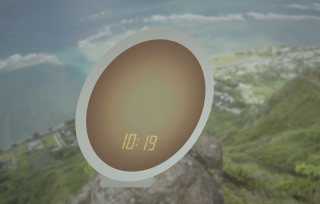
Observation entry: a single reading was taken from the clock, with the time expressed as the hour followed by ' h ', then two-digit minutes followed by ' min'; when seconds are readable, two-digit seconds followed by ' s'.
10 h 19 min
